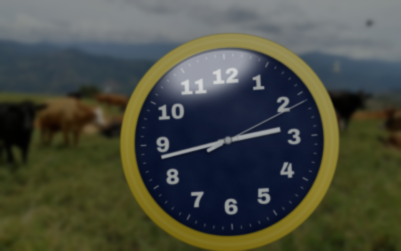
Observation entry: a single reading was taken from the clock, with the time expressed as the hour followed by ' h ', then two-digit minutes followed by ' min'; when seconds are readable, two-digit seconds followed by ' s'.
2 h 43 min 11 s
